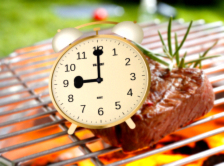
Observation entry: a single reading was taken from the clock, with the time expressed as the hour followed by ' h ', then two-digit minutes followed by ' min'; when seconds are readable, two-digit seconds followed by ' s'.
9 h 00 min
